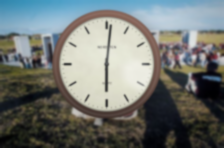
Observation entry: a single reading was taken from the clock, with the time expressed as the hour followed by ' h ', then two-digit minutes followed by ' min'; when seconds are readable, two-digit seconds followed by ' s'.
6 h 01 min
